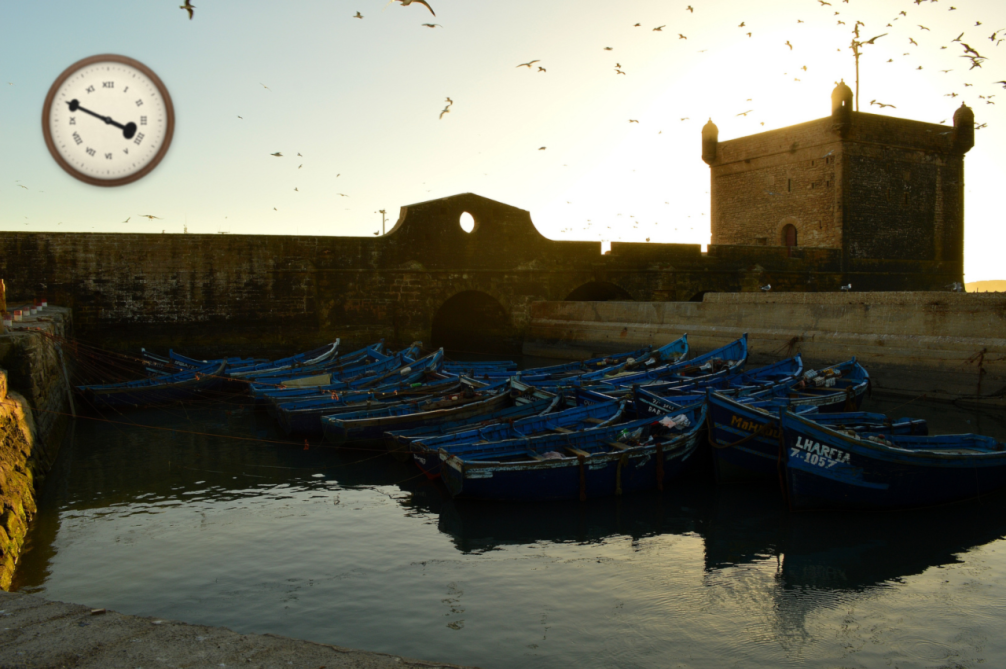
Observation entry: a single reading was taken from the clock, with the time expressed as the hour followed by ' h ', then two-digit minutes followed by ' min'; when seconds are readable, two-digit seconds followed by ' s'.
3 h 49 min
